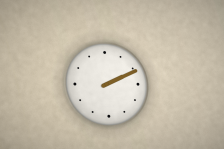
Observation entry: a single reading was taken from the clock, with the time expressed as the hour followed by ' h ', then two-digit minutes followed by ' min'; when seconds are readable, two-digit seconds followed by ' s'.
2 h 11 min
